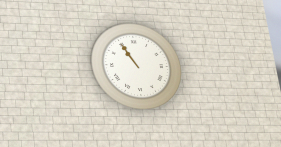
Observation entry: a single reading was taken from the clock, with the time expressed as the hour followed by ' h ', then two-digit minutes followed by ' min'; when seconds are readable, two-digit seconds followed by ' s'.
10 h 55 min
